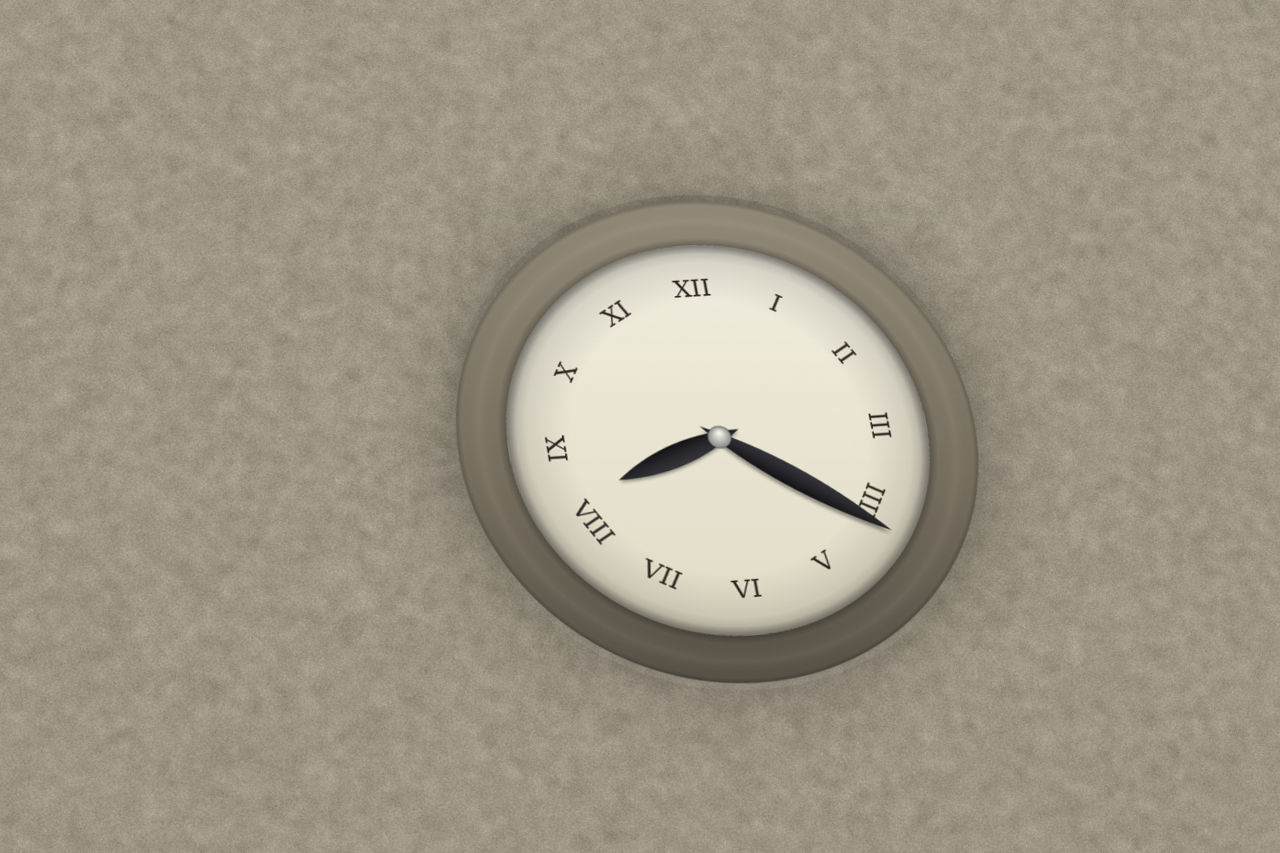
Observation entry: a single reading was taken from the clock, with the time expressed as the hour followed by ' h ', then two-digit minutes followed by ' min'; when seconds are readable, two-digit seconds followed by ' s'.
8 h 21 min
